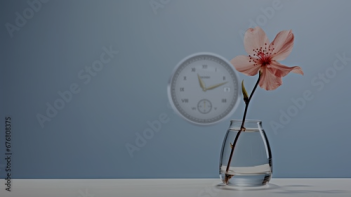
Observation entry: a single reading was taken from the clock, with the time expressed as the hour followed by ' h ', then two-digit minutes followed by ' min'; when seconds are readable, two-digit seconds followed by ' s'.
11 h 12 min
